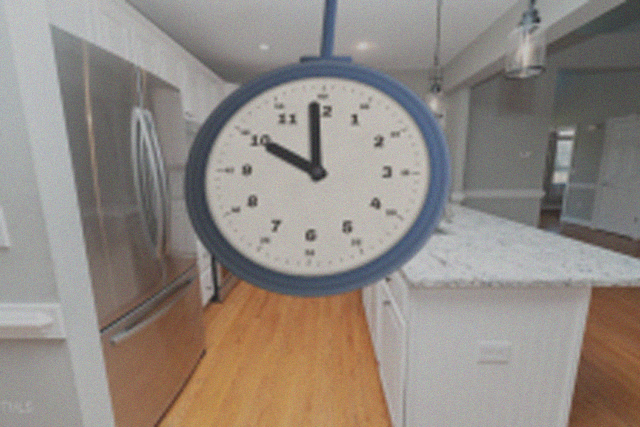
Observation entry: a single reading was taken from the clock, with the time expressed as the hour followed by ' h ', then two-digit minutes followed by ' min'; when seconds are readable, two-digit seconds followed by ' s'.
9 h 59 min
